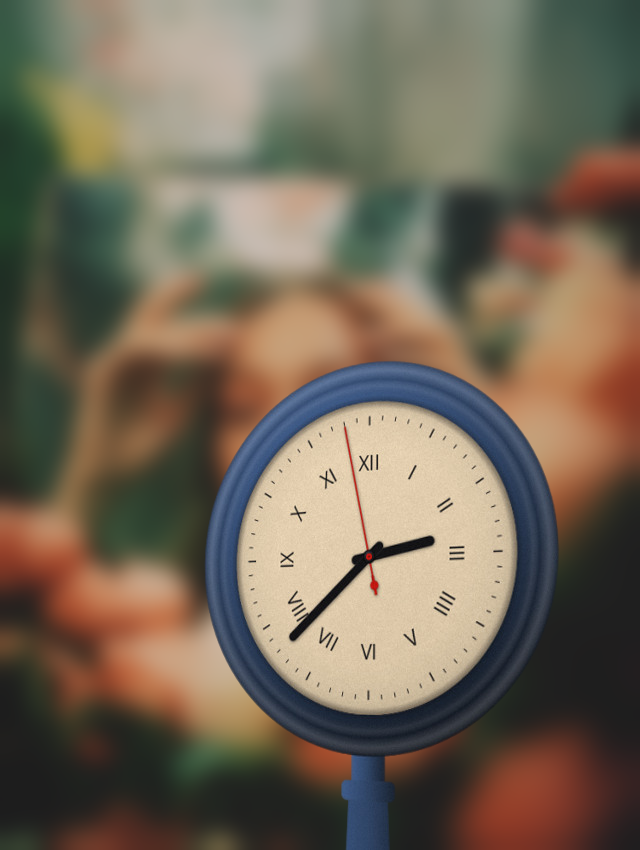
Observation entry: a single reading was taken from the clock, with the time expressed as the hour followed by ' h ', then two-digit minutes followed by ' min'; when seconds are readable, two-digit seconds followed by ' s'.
2 h 37 min 58 s
